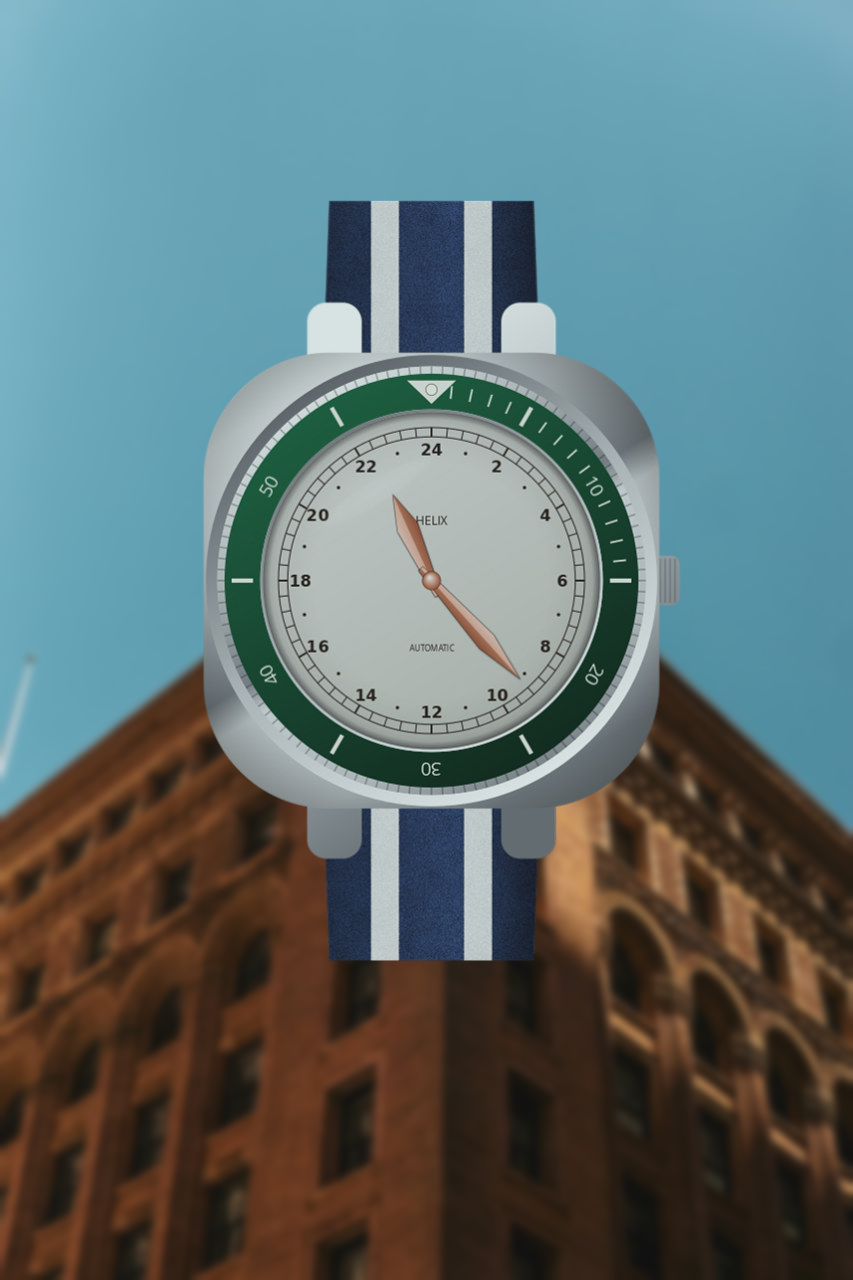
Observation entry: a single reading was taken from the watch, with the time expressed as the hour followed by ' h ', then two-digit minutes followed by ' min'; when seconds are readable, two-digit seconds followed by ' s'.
22 h 23 min
